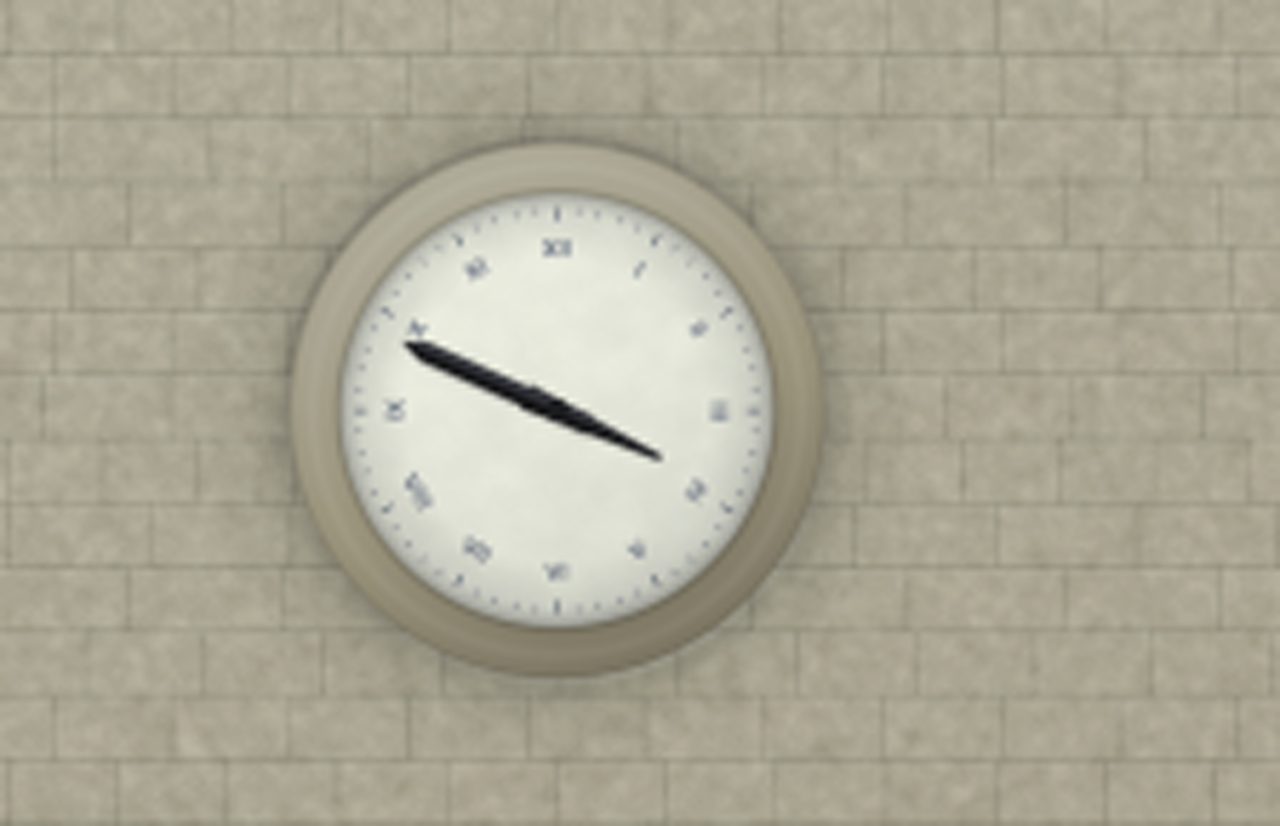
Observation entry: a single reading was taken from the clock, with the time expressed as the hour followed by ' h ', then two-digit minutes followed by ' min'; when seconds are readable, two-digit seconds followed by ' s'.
3 h 49 min
